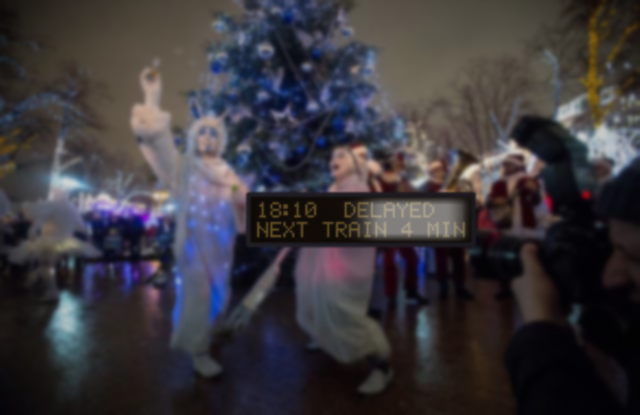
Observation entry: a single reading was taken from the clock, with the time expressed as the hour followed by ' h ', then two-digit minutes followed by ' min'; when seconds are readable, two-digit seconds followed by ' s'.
18 h 10 min
